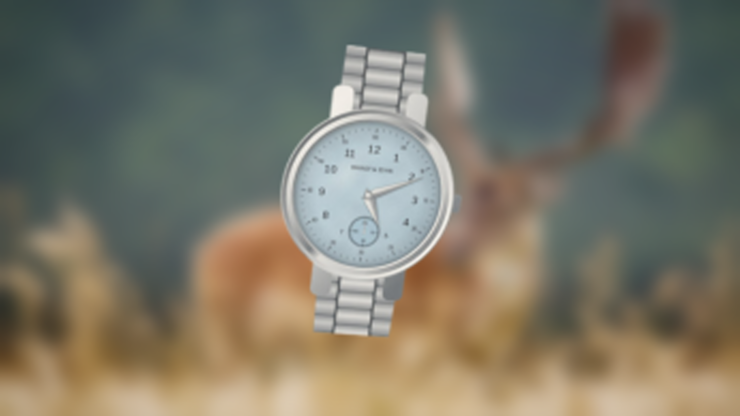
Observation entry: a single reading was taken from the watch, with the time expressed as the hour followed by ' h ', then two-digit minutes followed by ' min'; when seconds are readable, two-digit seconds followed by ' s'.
5 h 11 min
